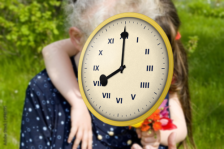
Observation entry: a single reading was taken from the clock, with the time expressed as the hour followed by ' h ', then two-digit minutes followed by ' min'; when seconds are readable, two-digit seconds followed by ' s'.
8 h 00 min
